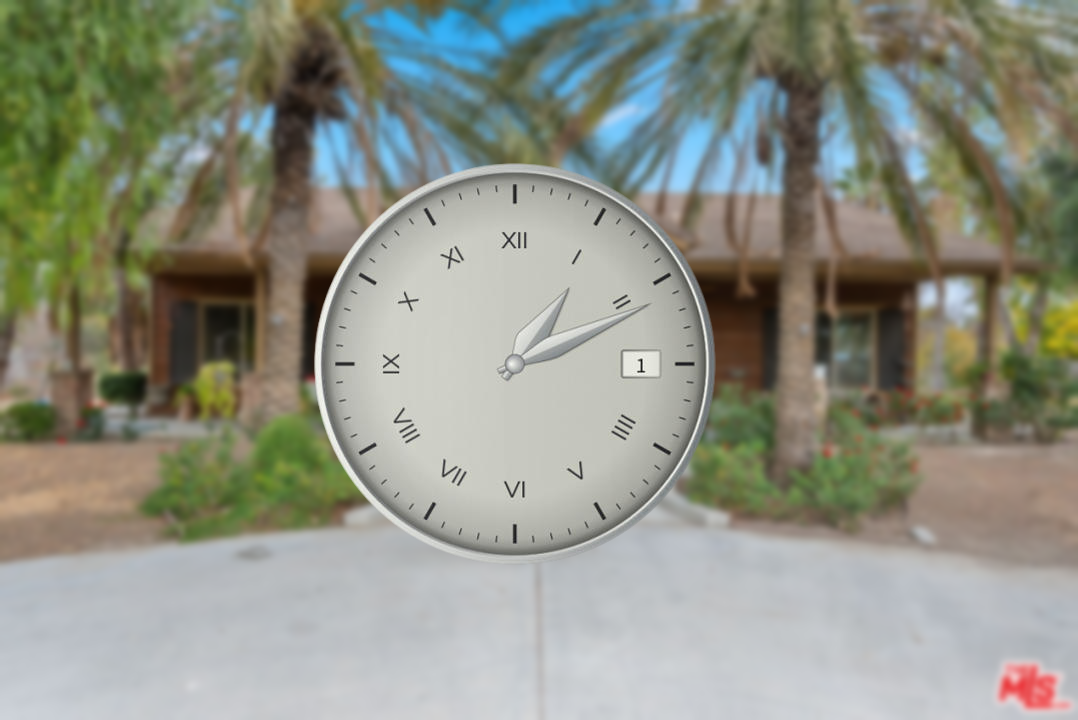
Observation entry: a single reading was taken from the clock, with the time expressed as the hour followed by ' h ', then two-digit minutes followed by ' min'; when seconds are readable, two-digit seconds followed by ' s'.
1 h 11 min
